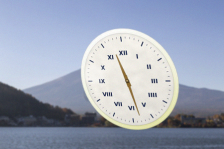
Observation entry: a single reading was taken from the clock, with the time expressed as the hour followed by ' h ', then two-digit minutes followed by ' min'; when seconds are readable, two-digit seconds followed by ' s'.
11 h 28 min
